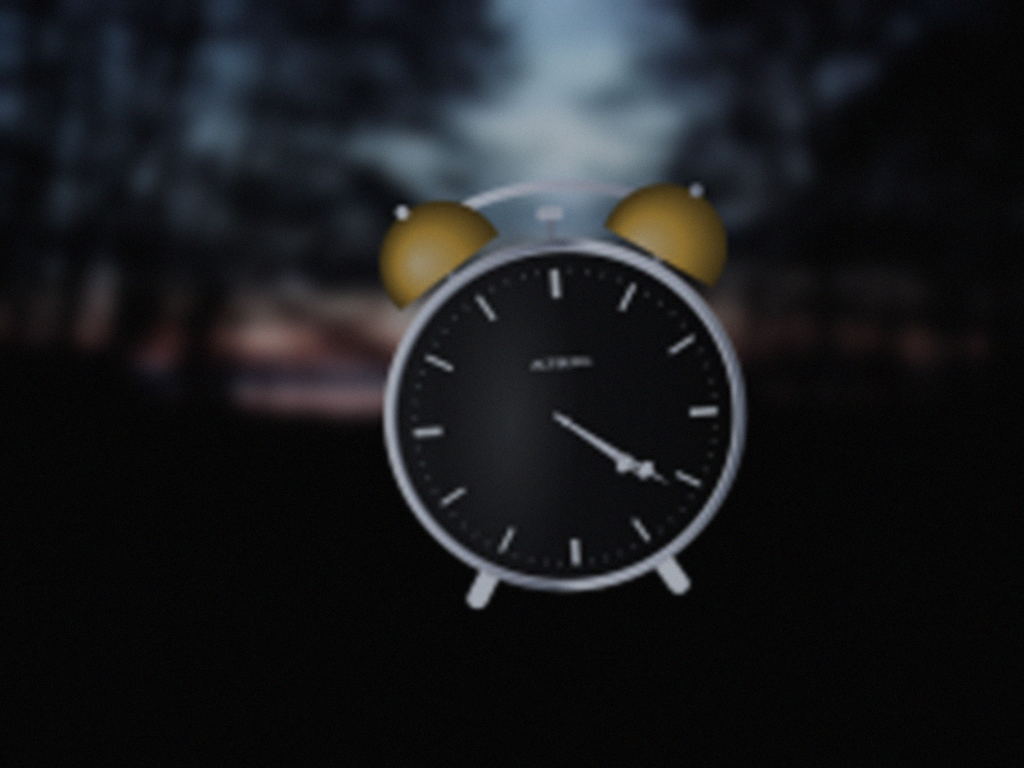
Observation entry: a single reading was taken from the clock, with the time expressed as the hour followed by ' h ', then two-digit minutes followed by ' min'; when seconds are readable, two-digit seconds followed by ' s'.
4 h 21 min
